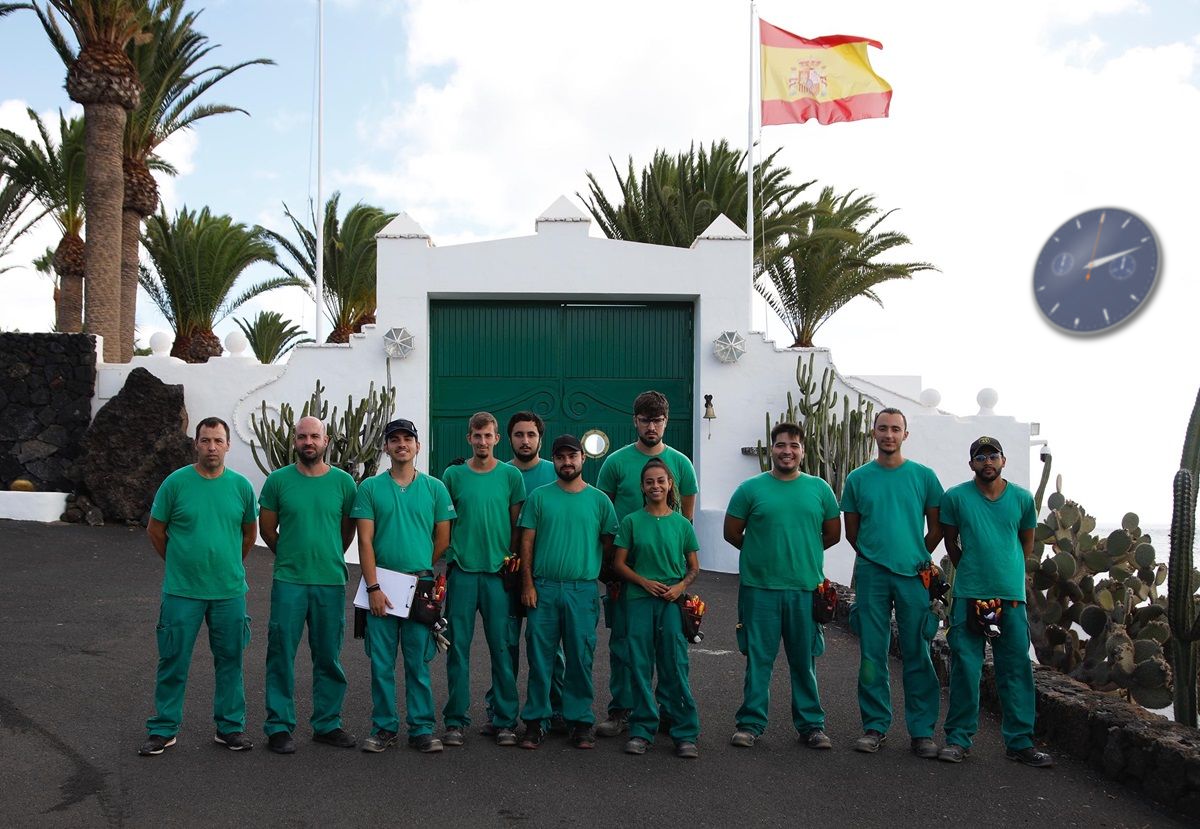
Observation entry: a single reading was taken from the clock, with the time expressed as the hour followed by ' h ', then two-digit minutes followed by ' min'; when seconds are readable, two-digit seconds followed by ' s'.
2 h 11 min
